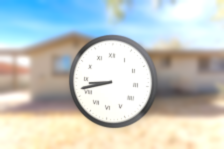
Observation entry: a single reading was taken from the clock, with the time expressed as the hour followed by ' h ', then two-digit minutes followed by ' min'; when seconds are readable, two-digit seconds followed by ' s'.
8 h 42 min
